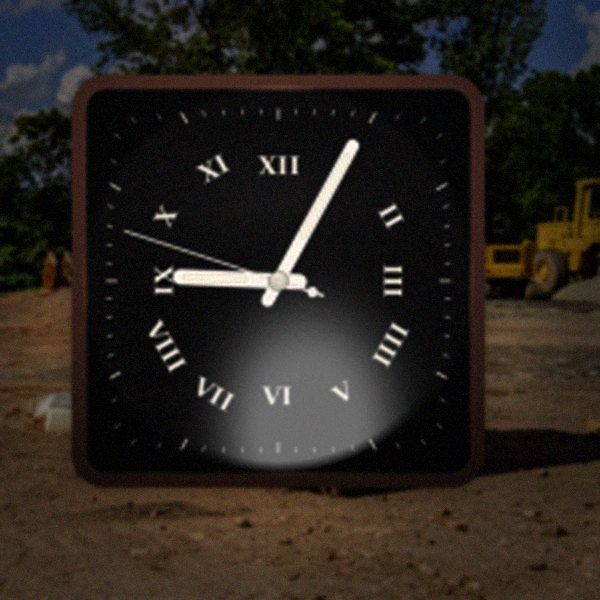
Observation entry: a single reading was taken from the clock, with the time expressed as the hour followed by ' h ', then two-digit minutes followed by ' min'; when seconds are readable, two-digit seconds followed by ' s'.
9 h 04 min 48 s
